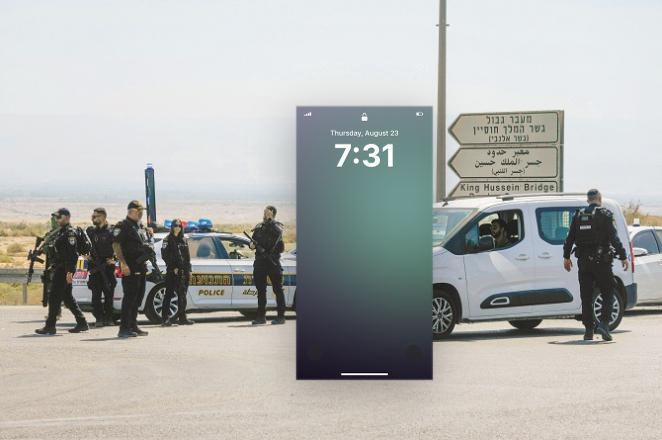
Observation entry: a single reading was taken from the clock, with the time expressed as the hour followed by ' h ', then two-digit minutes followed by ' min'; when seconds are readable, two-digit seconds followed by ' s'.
7 h 31 min
